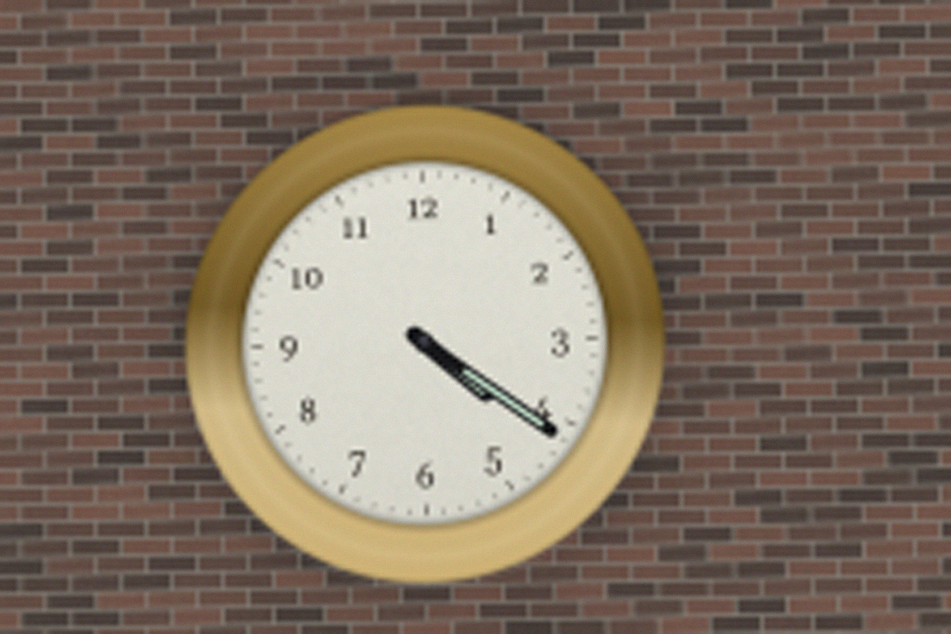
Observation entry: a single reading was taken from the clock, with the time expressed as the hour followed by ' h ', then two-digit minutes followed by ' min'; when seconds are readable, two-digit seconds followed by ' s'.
4 h 21 min
